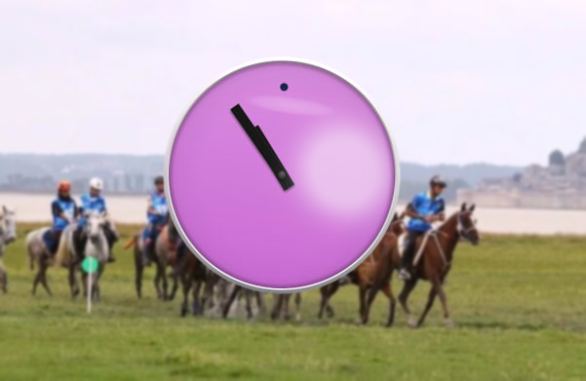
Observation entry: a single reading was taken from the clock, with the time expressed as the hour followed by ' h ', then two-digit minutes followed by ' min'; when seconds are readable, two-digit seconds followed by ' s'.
10 h 54 min
